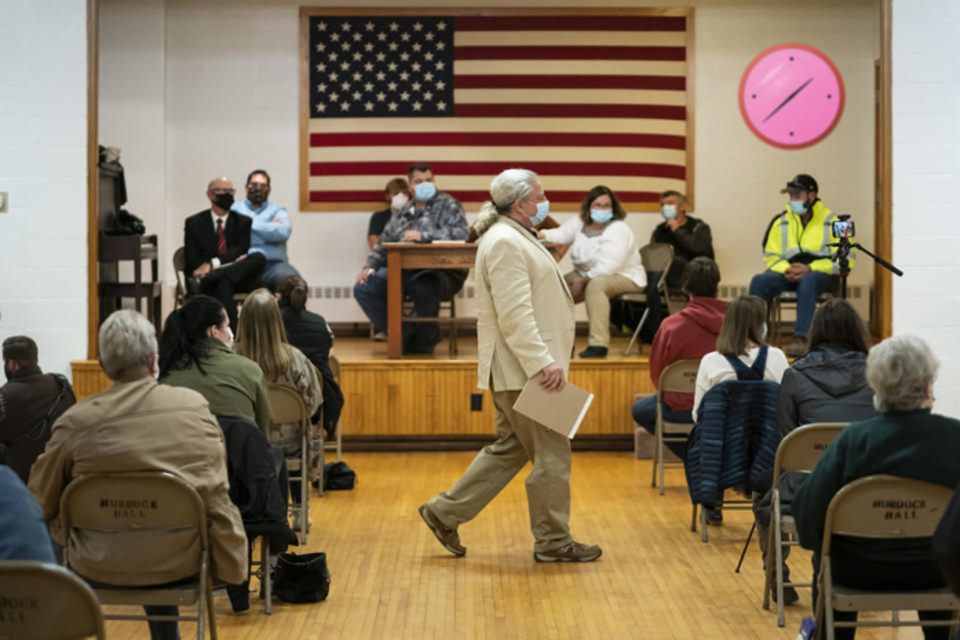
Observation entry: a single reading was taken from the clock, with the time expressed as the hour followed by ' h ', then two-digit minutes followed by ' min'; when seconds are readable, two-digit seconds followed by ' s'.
1 h 38 min
